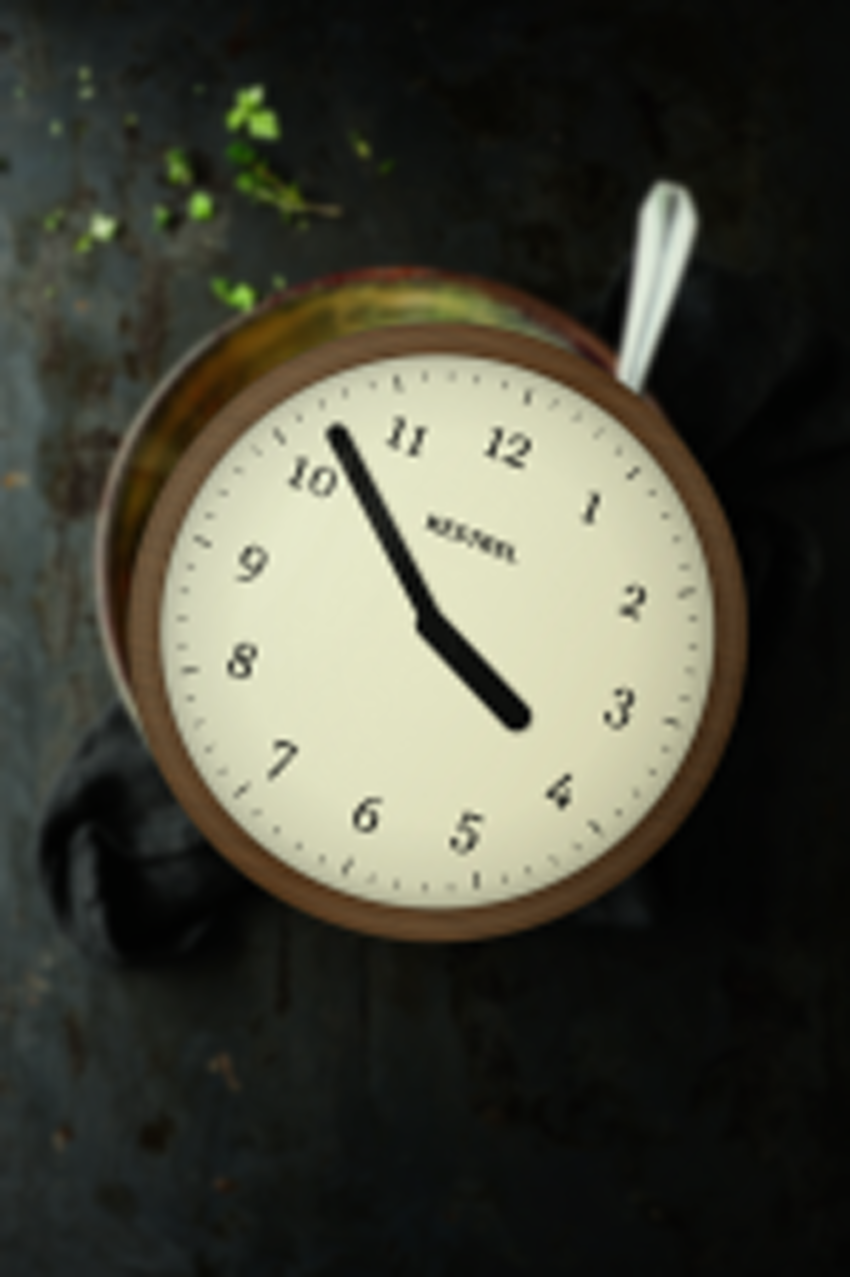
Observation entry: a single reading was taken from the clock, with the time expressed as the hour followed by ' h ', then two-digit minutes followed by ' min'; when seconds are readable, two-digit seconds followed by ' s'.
3 h 52 min
